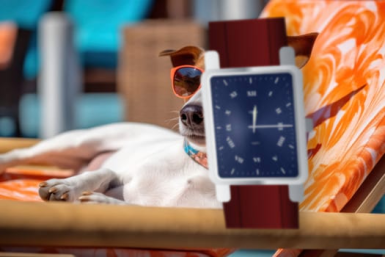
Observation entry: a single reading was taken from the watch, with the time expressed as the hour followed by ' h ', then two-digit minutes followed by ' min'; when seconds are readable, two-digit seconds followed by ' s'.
12 h 15 min
